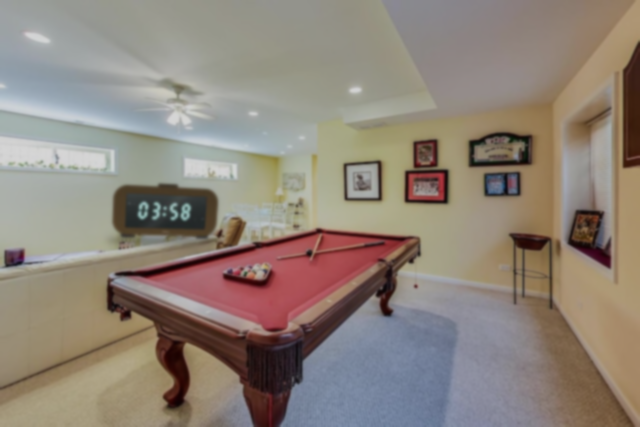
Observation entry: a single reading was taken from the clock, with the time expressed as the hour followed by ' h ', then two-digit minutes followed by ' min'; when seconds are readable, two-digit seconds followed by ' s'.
3 h 58 min
